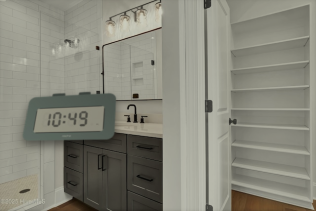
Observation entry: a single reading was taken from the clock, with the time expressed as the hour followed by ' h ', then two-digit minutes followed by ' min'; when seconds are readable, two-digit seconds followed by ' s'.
10 h 49 min
